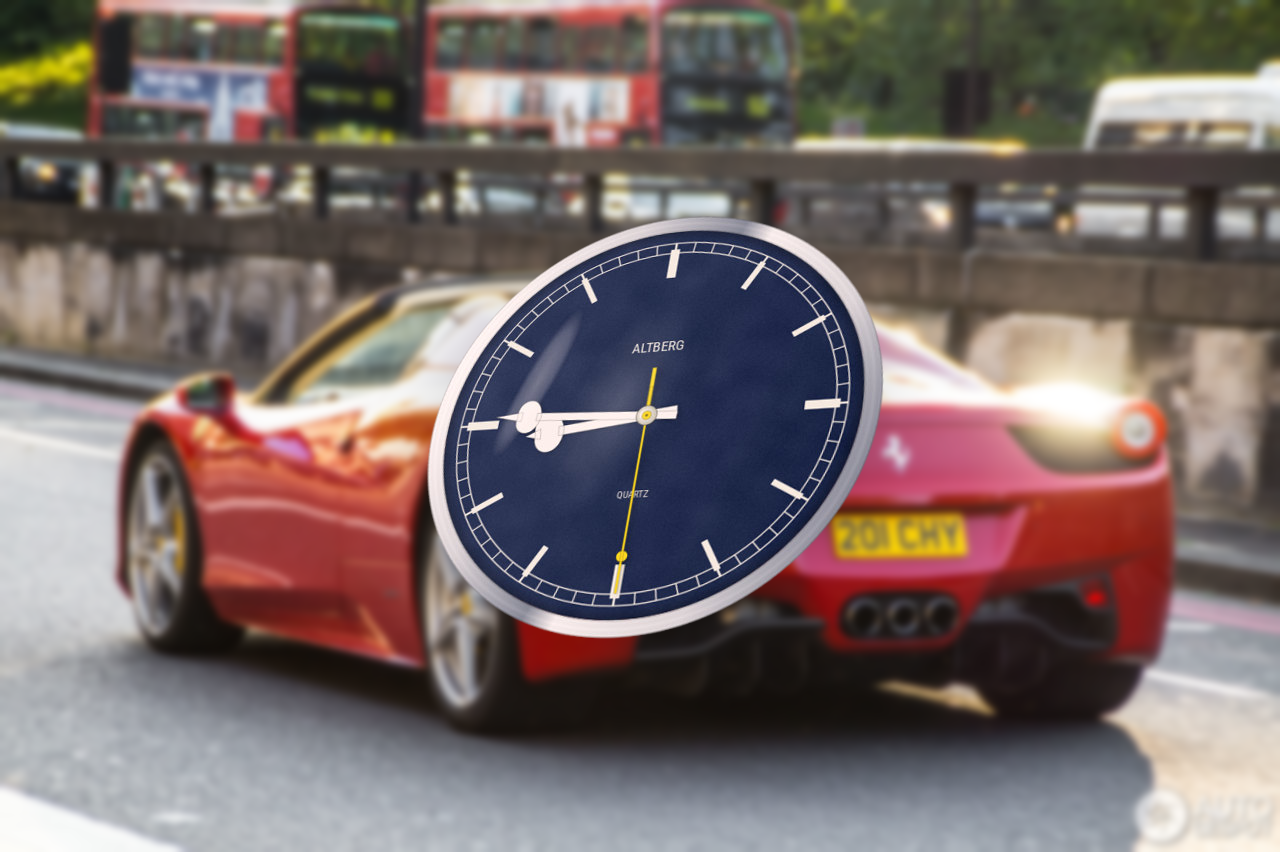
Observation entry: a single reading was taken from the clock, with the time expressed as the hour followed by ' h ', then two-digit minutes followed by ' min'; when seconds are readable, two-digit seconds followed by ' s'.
8 h 45 min 30 s
